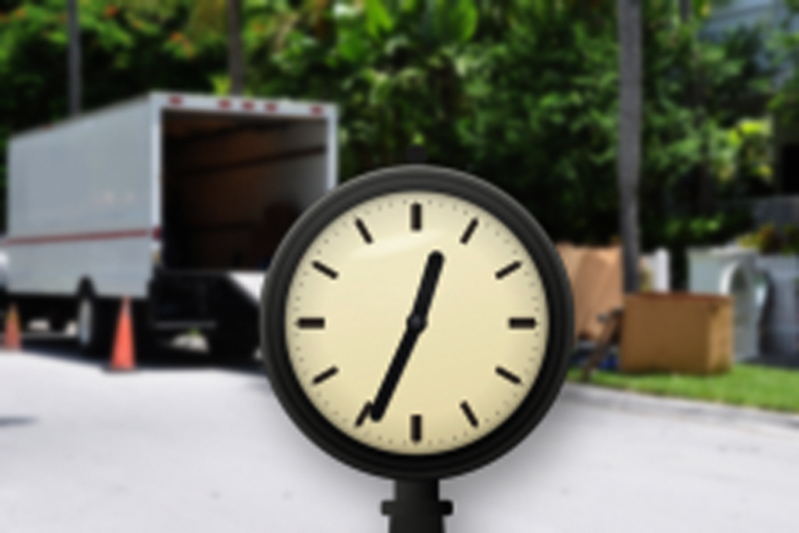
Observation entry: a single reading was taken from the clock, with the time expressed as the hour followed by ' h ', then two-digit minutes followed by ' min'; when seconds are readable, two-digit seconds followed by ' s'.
12 h 34 min
